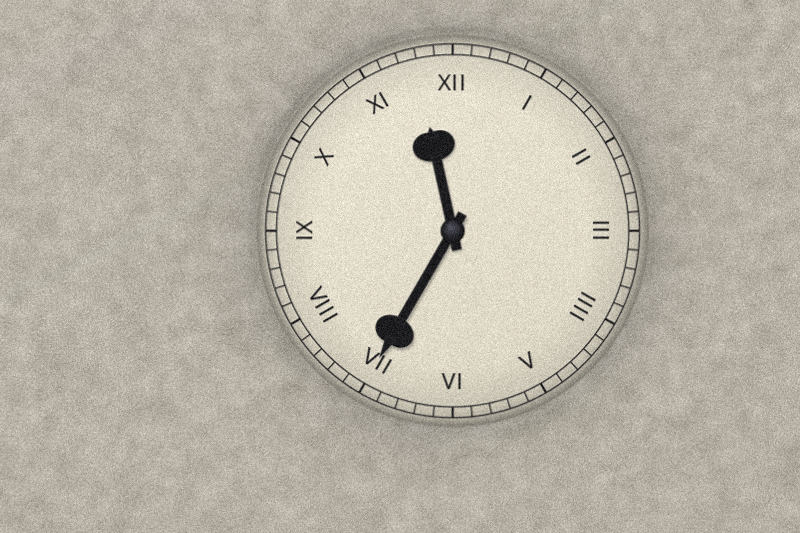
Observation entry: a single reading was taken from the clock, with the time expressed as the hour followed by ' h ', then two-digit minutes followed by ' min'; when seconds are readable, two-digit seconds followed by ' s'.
11 h 35 min
